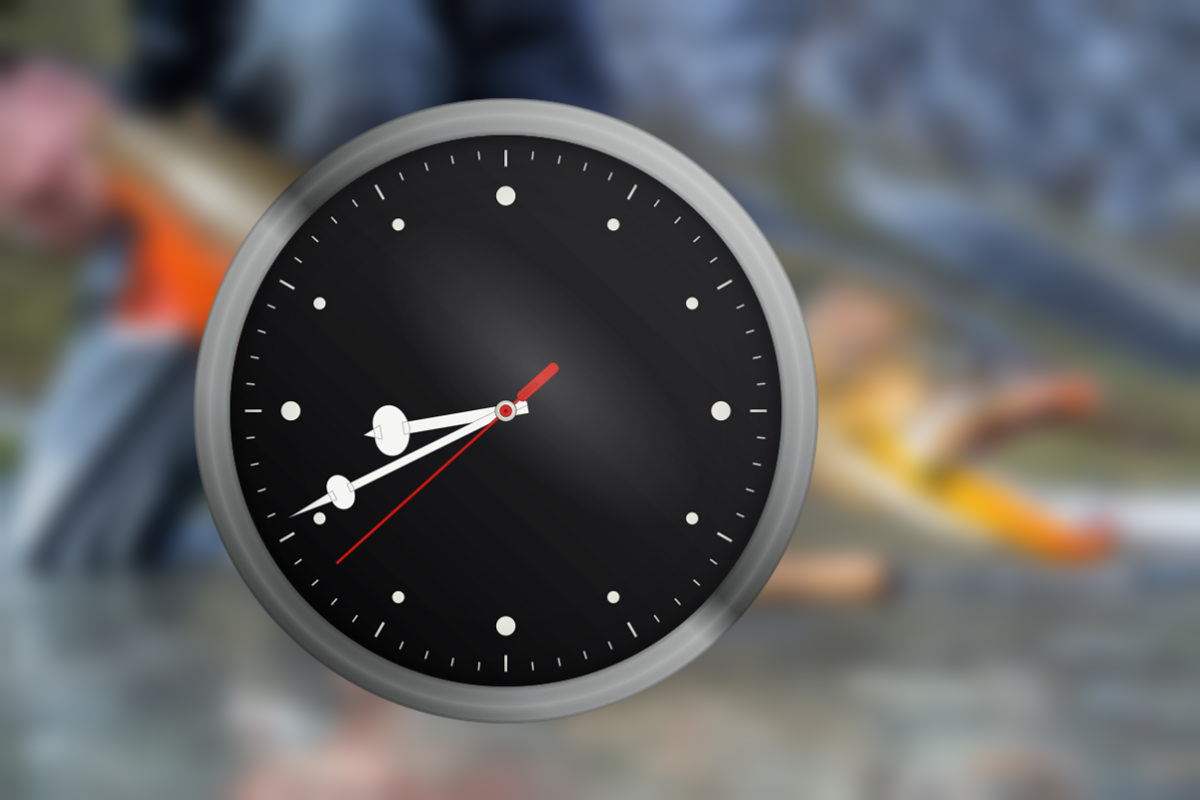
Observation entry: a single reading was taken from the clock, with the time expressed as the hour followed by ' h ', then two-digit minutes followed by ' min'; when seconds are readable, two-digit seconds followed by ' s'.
8 h 40 min 38 s
